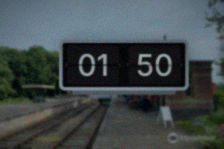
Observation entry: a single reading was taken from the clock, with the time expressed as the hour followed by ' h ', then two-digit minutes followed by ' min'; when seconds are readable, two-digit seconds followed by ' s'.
1 h 50 min
